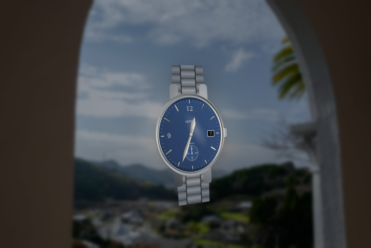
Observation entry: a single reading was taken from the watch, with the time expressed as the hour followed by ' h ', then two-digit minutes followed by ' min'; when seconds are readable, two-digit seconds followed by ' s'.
12 h 34 min
